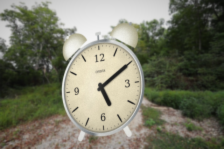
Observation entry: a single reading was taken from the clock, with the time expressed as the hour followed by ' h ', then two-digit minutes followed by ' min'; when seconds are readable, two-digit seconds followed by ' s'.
5 h 10 min
